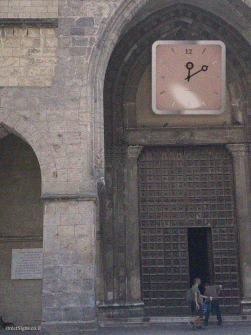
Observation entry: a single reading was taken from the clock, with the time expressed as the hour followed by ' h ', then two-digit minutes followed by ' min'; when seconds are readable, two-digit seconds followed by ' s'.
12 h 10 min
